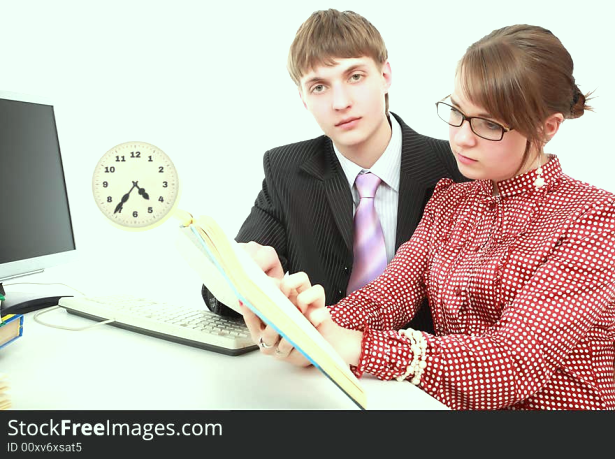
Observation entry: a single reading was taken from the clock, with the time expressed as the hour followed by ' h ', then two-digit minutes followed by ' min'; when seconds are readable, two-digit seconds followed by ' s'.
4 h 36 min
